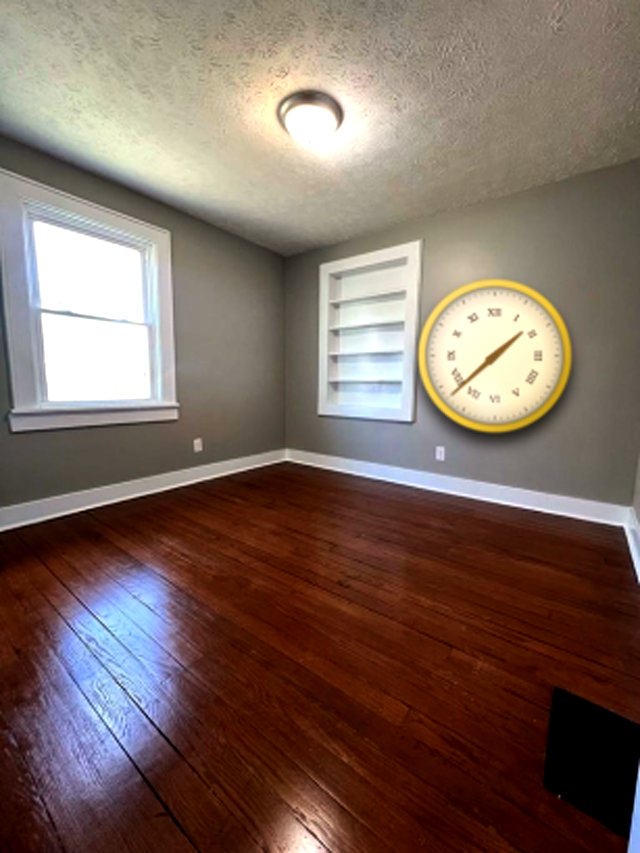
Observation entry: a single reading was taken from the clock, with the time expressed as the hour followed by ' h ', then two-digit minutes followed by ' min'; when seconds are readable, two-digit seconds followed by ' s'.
1 h 38 min
